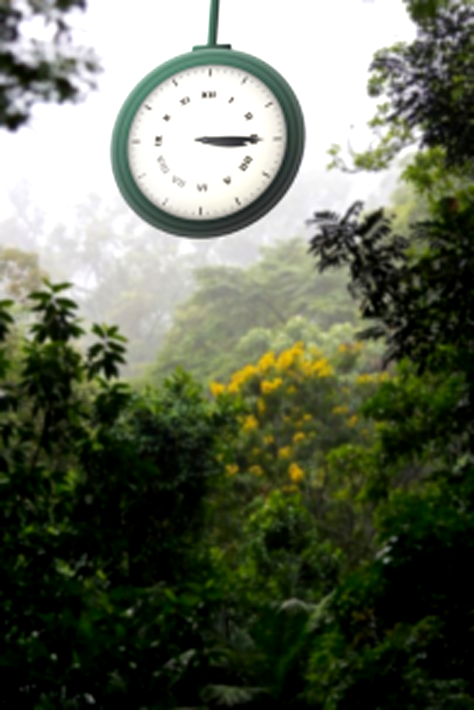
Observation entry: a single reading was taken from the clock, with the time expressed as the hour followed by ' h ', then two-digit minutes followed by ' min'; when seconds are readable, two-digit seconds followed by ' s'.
3 h 15 min
